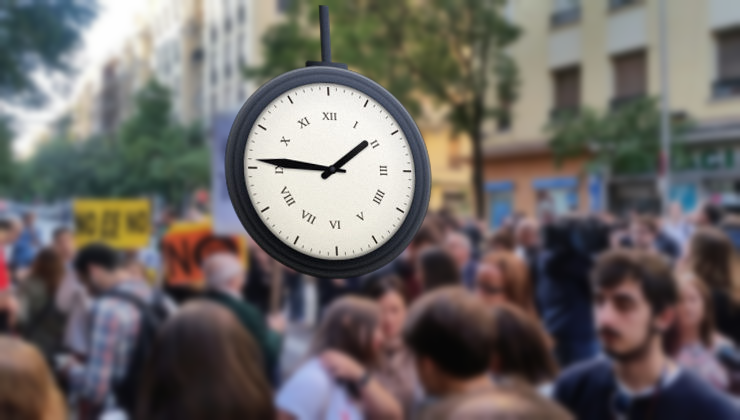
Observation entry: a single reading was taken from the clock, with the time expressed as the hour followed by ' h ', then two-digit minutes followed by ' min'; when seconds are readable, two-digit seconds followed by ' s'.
1 h 46 min
